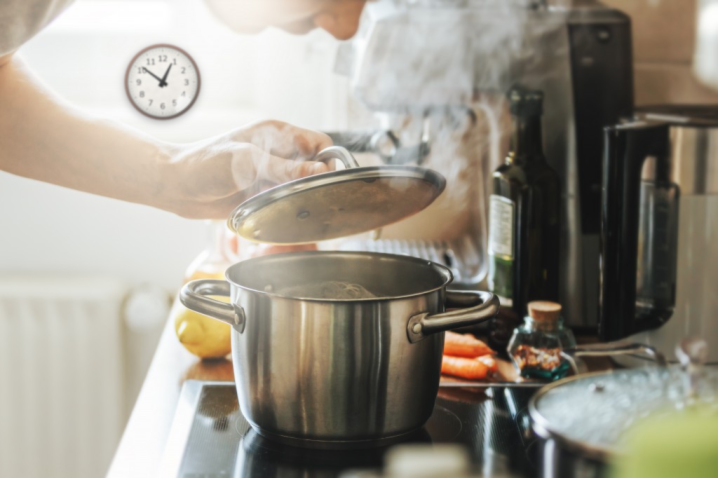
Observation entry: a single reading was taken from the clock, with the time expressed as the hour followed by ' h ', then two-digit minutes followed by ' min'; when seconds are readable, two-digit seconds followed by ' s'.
12 h 51 min
